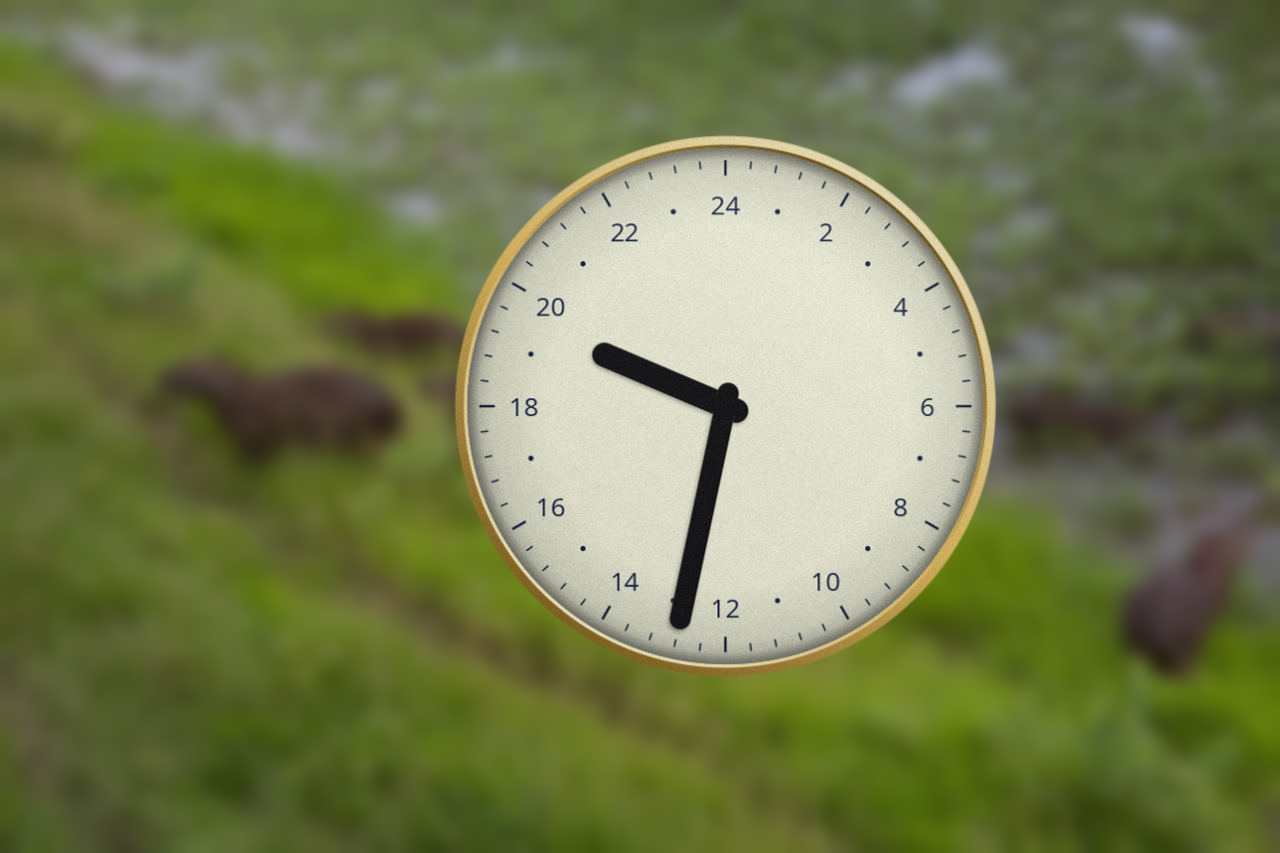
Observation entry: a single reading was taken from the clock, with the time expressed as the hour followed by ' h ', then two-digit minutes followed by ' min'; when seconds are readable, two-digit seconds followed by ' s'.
19 h 32 min
